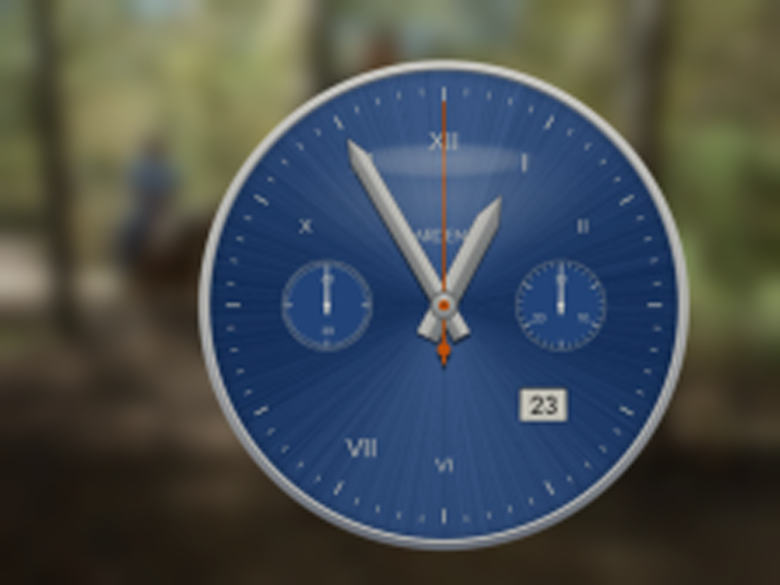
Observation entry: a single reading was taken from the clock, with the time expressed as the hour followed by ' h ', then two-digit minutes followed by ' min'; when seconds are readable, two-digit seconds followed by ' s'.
12 h 55 min
